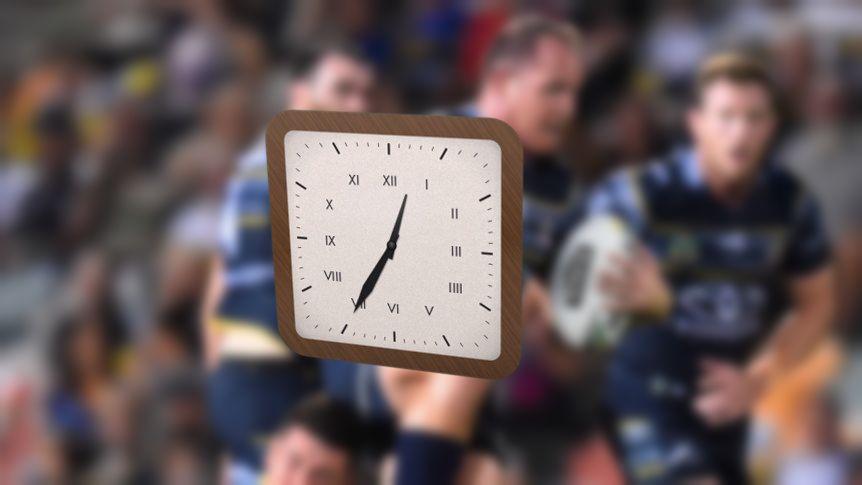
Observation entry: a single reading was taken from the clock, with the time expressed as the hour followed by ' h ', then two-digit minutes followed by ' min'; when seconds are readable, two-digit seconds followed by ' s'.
12 h 35 min
